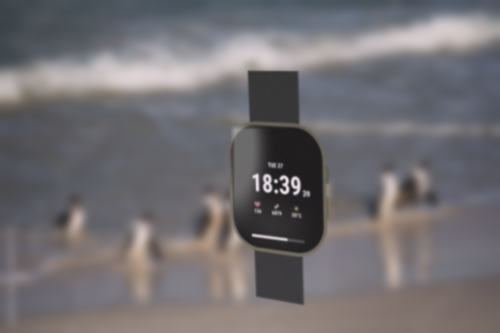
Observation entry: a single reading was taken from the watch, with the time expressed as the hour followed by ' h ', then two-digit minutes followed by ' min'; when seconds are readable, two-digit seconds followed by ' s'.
18 h 39 min
